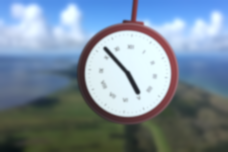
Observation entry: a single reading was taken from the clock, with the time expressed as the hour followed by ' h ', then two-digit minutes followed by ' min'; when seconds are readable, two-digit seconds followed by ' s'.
4 h 52 min
